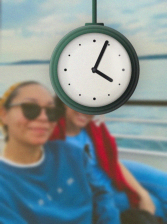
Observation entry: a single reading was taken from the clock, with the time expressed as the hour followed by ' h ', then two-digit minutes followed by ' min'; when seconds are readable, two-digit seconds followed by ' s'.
4 h 04 min
